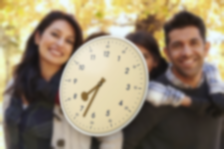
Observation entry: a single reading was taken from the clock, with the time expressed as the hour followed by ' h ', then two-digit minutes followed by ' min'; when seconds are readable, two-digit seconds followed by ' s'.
7 h 33 min
